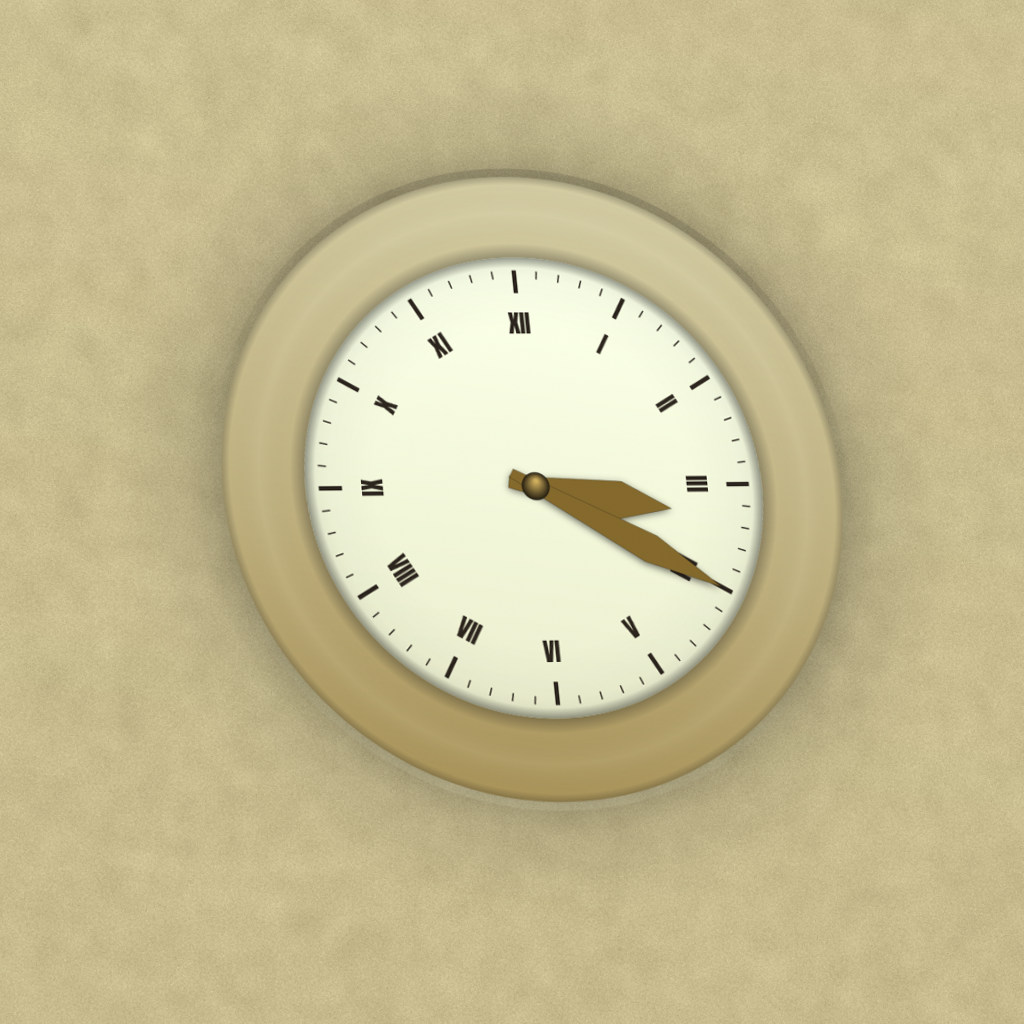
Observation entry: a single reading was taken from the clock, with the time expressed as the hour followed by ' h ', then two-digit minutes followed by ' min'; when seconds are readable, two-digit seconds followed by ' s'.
3 h 20 min
